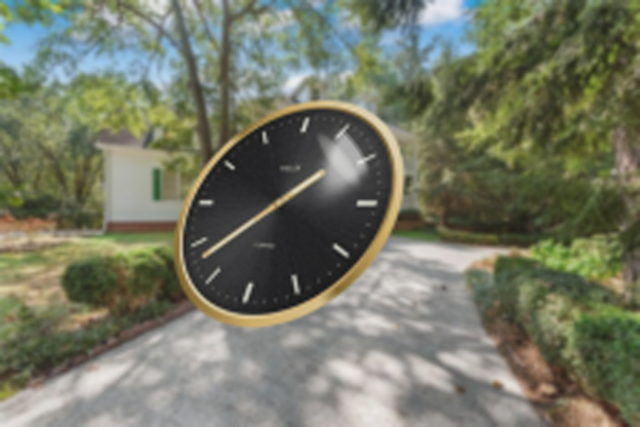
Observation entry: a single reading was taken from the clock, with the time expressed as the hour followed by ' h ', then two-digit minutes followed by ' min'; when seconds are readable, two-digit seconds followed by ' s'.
1 h 38 min
